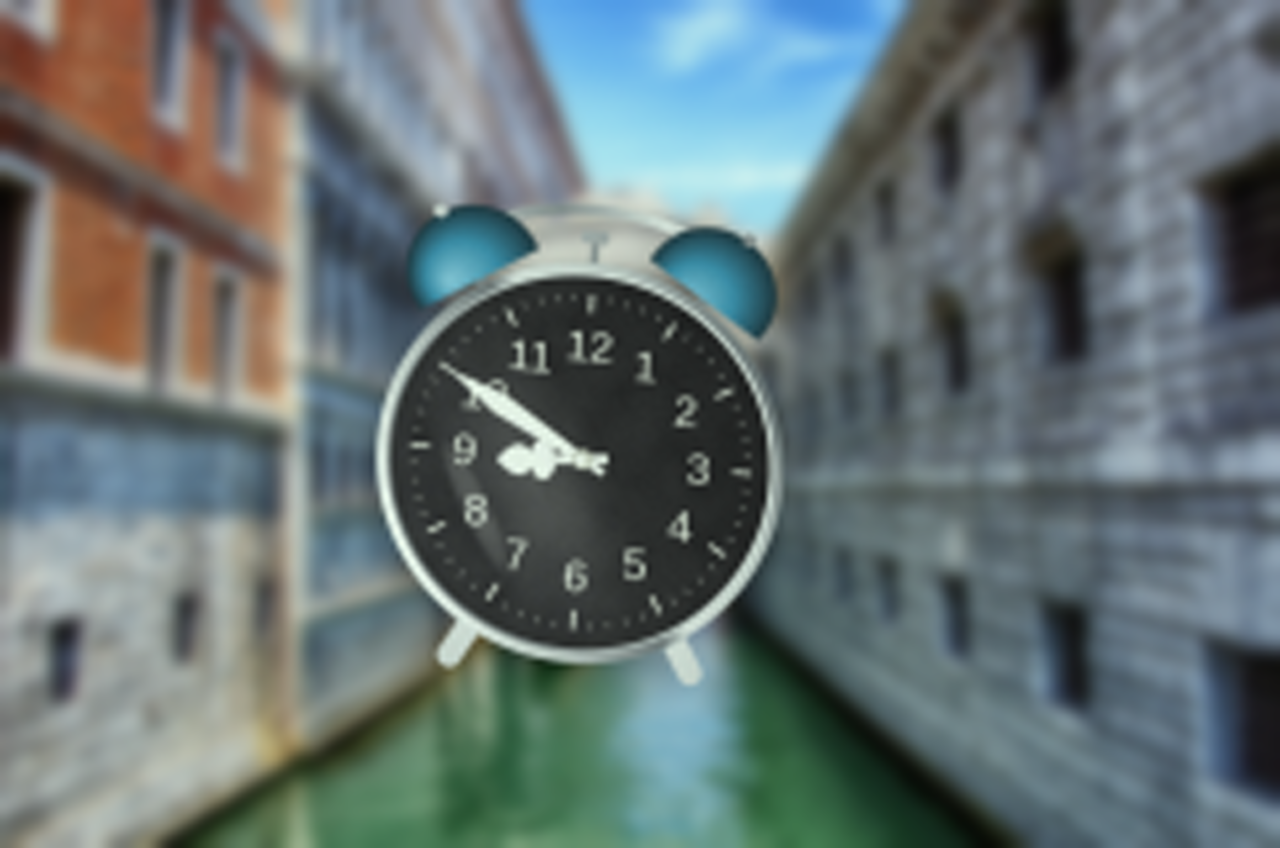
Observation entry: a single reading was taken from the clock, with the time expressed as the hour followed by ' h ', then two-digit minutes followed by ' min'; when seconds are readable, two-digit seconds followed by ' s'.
8 h 50 min
